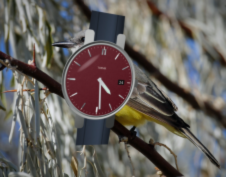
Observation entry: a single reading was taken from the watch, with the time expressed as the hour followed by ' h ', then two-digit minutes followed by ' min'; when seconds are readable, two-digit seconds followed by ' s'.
4 h 29 min
